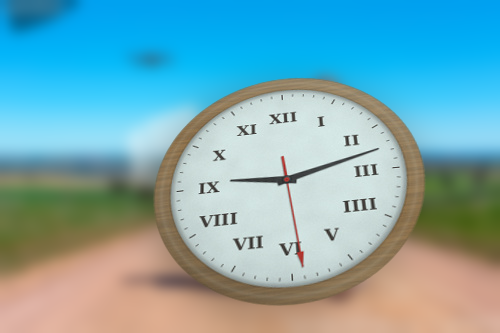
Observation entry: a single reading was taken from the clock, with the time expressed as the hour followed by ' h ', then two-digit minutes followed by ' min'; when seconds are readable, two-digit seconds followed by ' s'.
9 h 12 min 29 s
